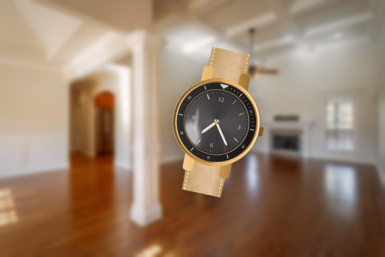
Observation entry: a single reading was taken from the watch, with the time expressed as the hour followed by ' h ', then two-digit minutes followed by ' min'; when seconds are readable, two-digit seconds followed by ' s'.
7 h 24 min
